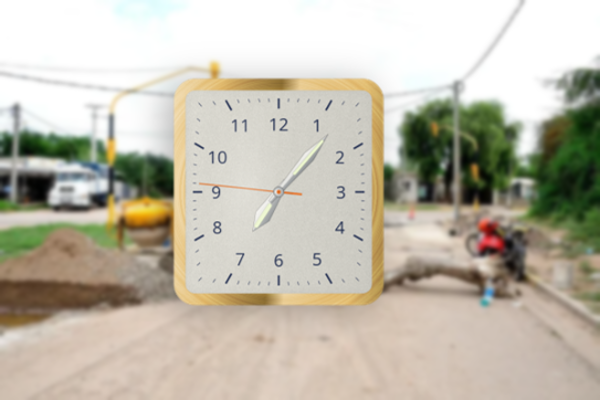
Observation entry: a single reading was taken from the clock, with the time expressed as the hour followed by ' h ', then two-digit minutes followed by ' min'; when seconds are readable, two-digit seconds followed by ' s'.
7 h 06 min 46 s
